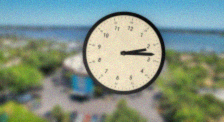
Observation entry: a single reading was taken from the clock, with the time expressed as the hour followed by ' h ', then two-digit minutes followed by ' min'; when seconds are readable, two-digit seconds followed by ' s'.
2 h 13 min
